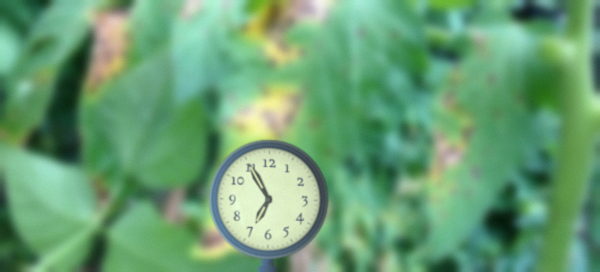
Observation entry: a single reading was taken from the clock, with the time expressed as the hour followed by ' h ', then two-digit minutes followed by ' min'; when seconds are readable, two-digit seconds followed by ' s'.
6 h 55 min
